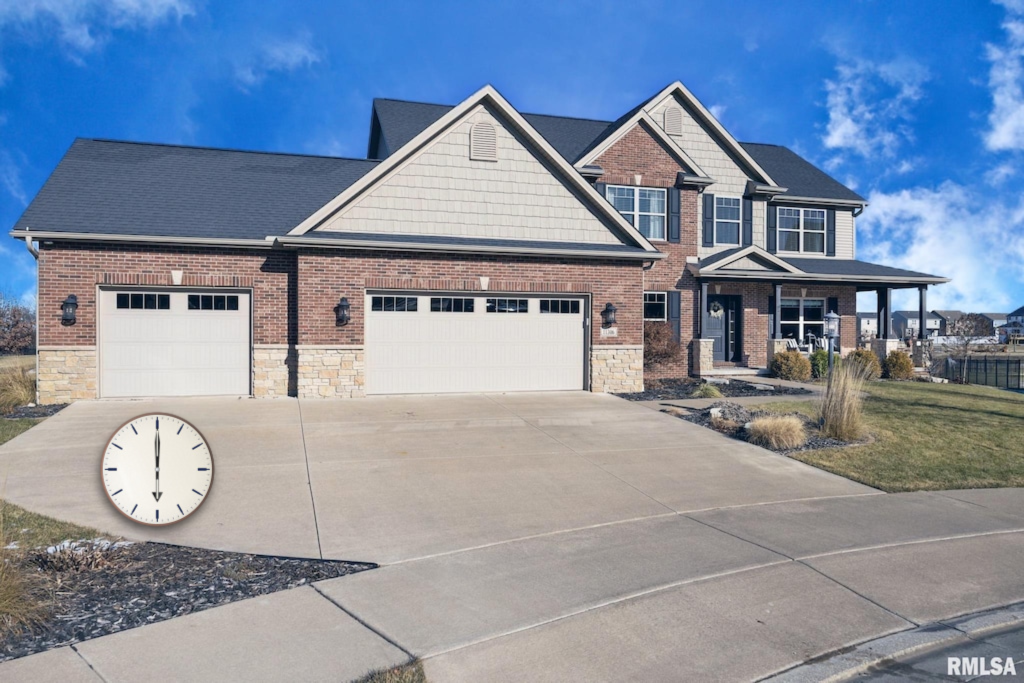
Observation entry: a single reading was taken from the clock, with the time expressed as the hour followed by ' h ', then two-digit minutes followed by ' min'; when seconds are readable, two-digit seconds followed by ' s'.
6 h 00 min
